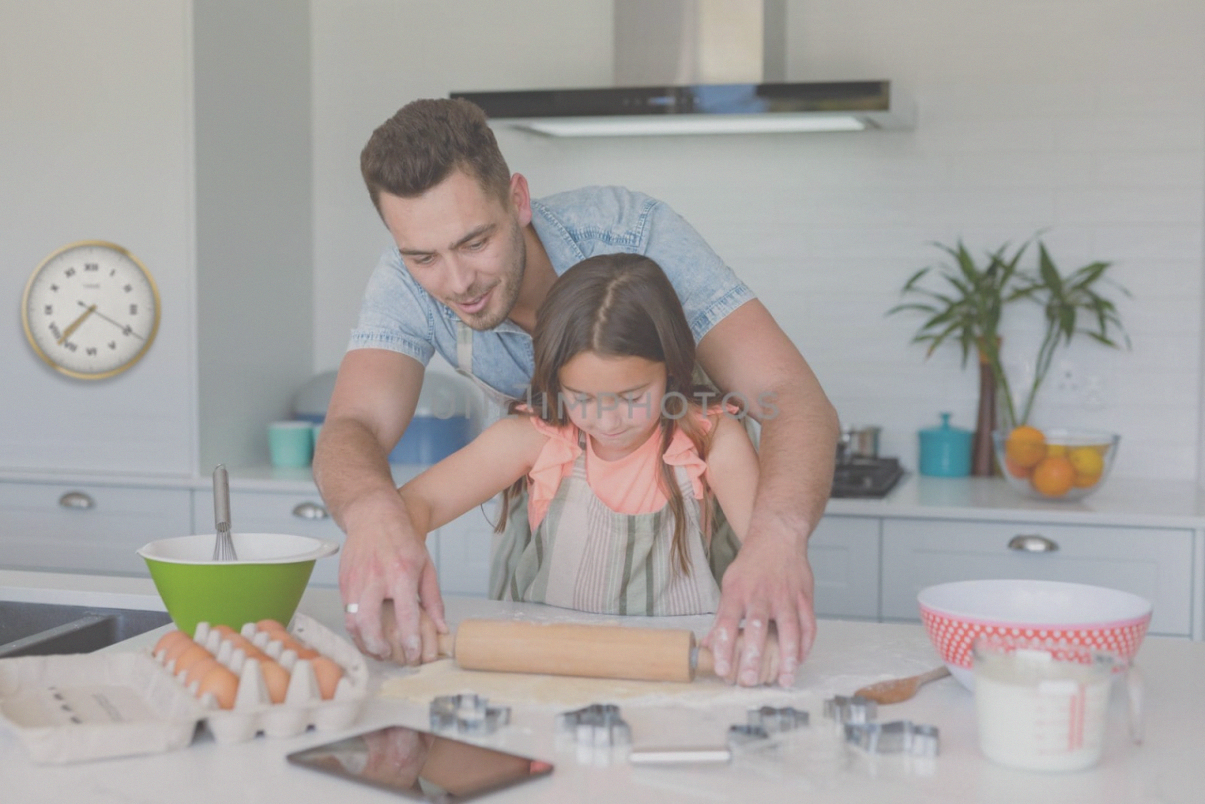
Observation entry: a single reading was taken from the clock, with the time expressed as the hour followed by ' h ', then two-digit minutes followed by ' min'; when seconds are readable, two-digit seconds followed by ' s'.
7 h 37 min 20 s
